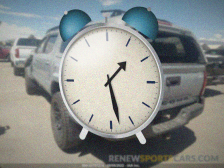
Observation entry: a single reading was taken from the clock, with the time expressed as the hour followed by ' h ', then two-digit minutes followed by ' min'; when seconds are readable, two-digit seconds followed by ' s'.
1 h 28 min
